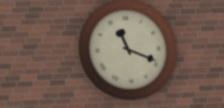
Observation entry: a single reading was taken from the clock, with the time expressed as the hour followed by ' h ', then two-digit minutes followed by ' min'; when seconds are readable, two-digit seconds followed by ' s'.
11 h 19 min
